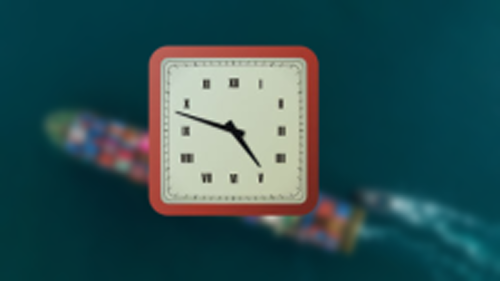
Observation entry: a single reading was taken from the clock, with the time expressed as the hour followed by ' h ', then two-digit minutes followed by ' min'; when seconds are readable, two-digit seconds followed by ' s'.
4 h 48 min
